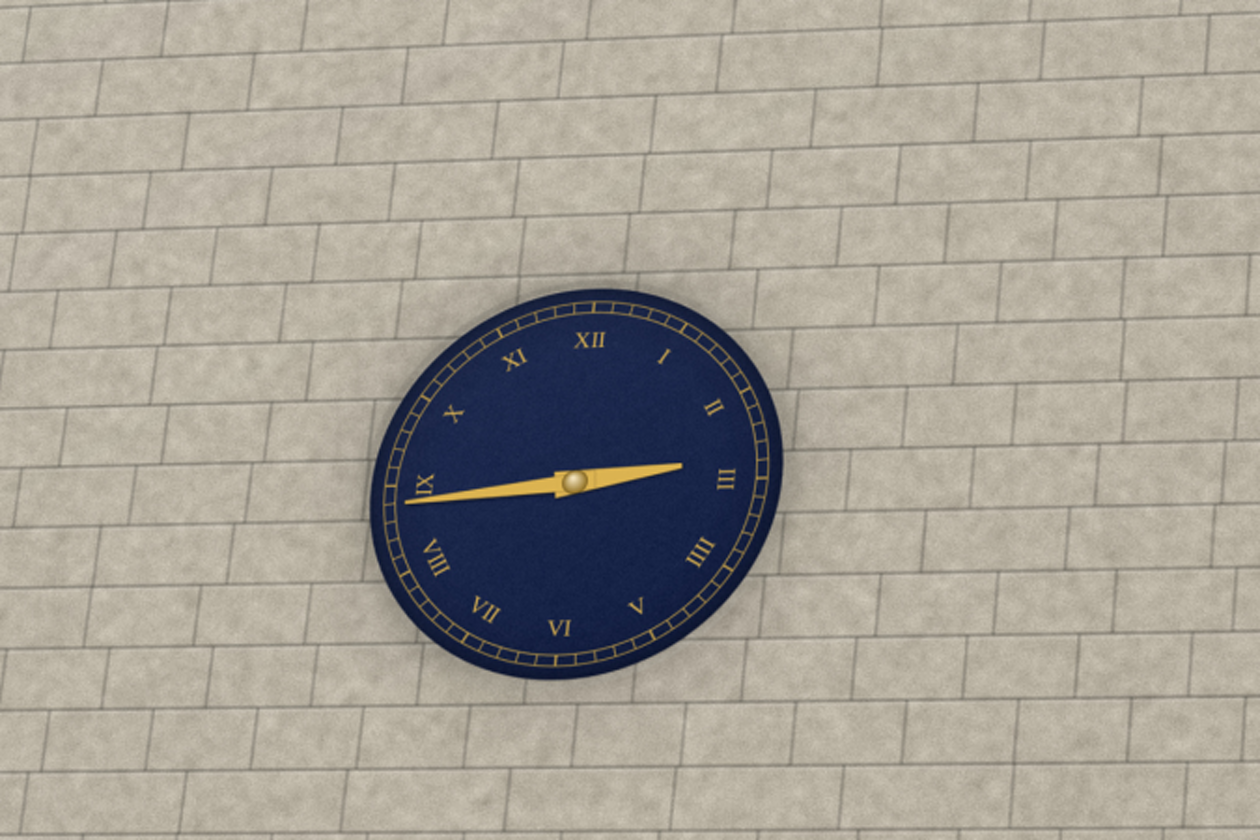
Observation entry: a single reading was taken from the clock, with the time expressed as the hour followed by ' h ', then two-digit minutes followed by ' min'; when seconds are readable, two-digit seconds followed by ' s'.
2 h 44 min
